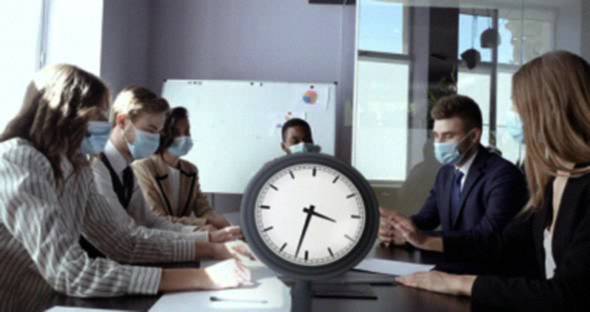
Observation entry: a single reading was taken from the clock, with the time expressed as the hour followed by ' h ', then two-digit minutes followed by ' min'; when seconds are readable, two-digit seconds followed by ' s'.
3 h 32 min
